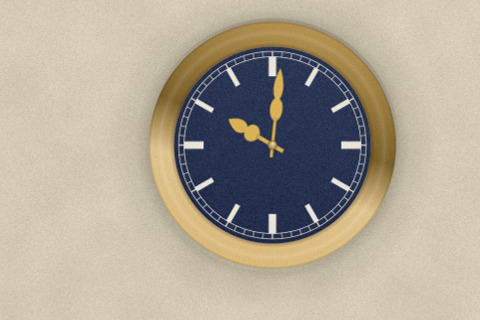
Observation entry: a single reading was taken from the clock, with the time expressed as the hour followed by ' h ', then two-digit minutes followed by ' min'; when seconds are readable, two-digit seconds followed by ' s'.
10 h 01 min
